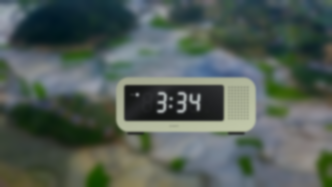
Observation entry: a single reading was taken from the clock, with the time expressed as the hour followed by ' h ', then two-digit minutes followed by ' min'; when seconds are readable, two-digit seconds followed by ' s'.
3 h 34 min
